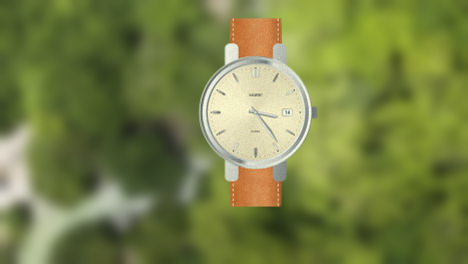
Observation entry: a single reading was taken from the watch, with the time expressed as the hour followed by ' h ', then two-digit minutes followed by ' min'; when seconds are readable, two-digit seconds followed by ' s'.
3 h 24 min
